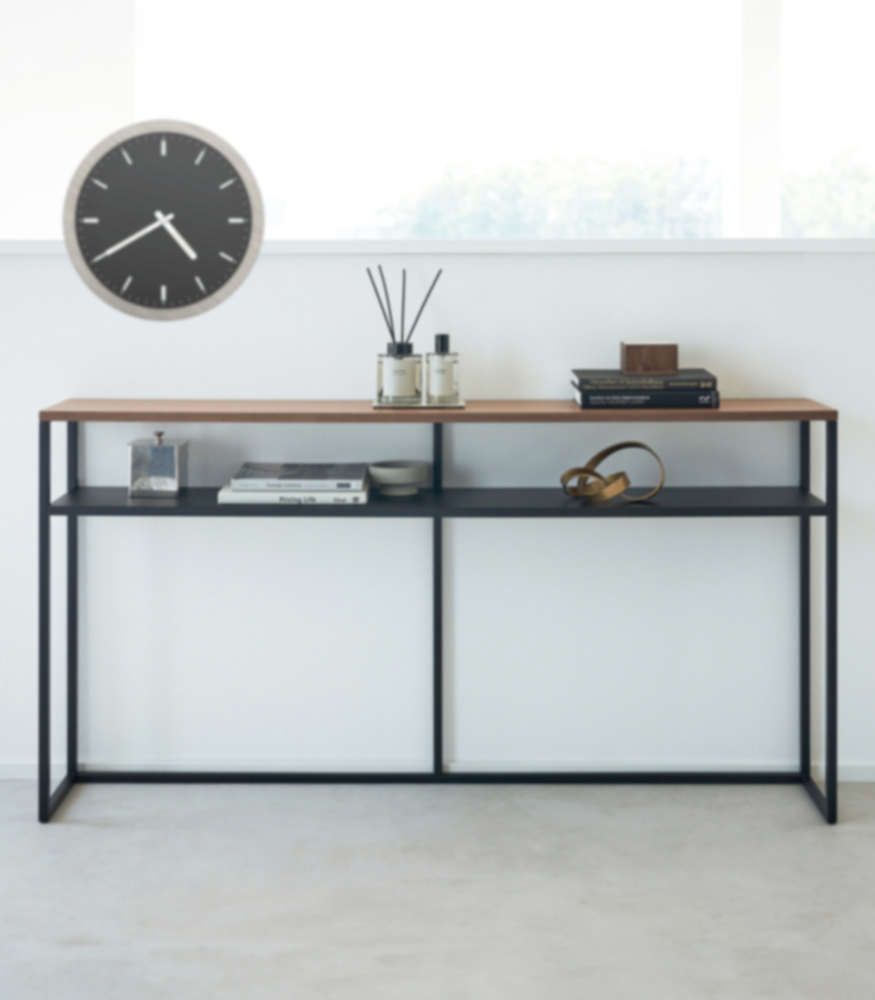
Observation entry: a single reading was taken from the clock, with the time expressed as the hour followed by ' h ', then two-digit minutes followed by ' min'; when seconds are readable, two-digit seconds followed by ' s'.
4 h 40 min
